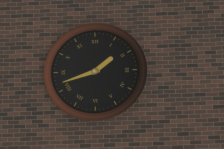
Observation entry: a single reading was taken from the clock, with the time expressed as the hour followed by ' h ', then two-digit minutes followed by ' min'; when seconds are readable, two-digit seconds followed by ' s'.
1 h 42 min
